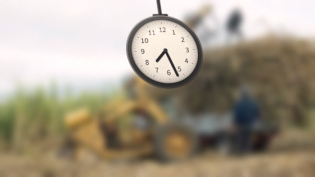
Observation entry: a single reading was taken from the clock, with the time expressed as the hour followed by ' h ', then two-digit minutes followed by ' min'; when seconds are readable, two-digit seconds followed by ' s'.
7 h 27 min
